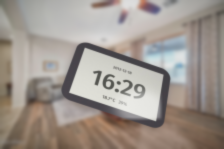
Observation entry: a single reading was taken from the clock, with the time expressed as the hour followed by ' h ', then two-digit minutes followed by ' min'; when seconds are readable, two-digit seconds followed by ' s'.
16 h 29 min
